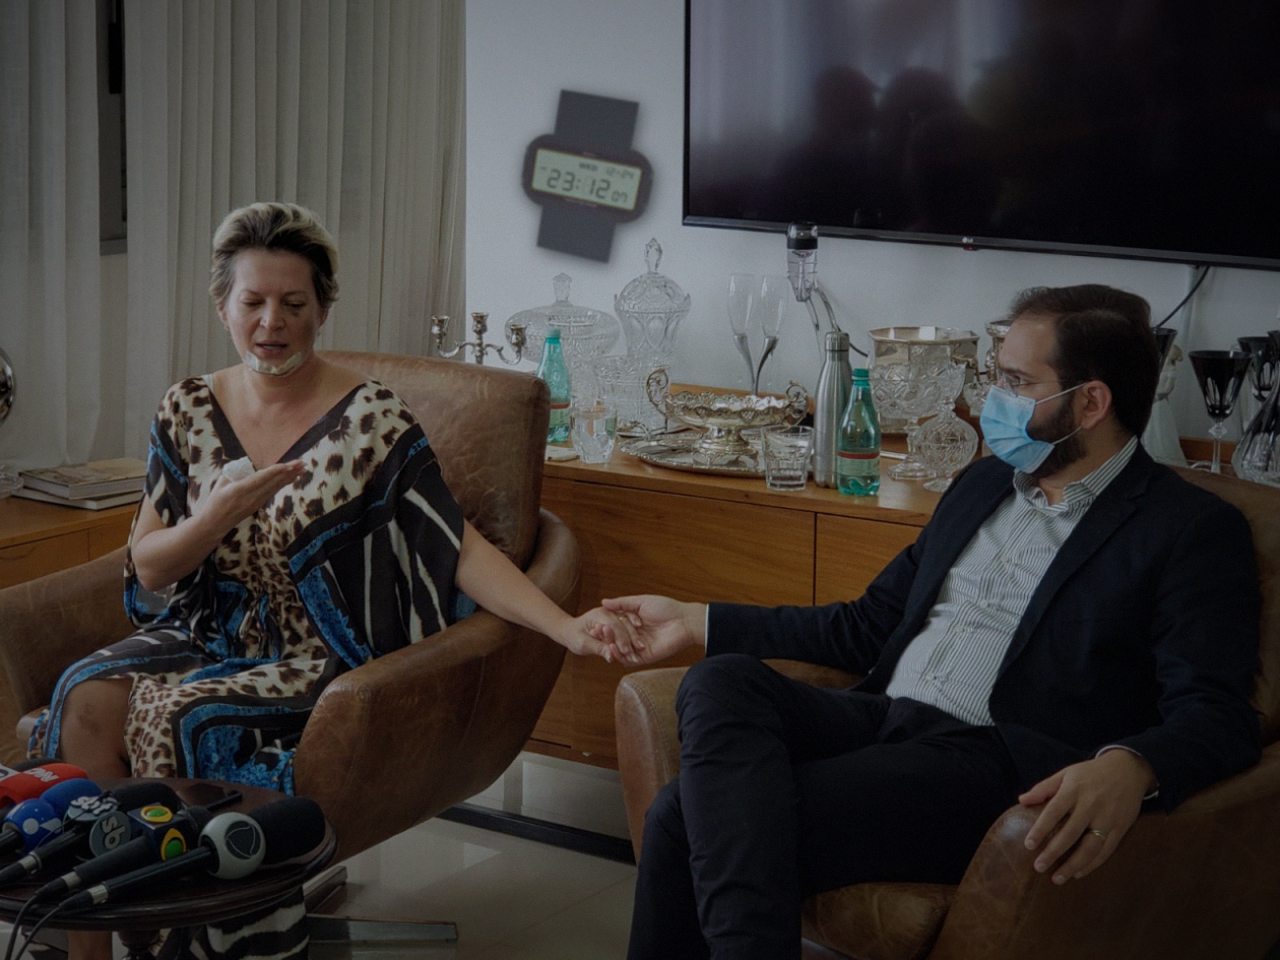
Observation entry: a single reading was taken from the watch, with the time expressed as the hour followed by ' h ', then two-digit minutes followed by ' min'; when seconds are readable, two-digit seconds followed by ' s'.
23 h 12 min
